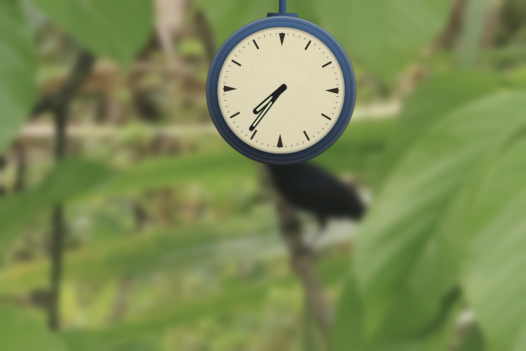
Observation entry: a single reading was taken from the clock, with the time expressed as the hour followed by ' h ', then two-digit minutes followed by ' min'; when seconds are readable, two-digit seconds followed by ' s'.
7 h 36 min
